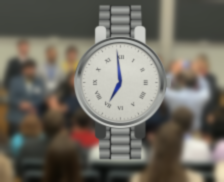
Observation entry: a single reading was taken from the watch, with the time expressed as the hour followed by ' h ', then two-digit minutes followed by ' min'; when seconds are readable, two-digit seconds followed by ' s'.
6 h 59 min
